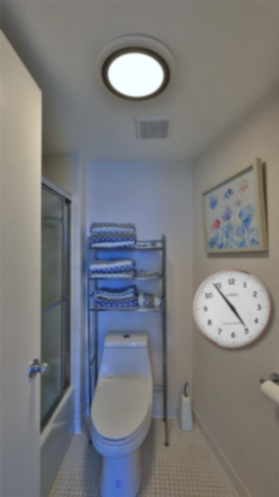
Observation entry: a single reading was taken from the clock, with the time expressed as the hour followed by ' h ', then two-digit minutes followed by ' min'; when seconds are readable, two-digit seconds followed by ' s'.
4 h 54 min
